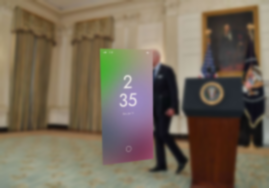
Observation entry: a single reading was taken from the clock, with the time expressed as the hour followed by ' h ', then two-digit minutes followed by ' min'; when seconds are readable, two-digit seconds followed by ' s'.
2 h 35 min
